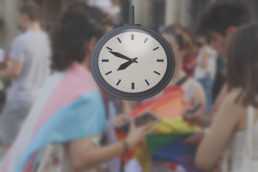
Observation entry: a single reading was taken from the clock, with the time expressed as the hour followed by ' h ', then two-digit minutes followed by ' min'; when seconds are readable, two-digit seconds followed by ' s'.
7 h 49 min
